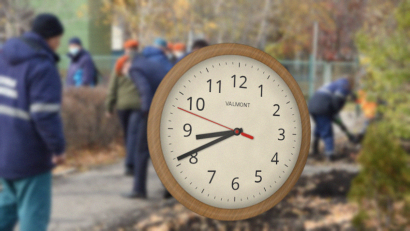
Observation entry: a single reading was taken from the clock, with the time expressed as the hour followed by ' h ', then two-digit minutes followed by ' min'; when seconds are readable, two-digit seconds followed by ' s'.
8 h 40 min 48 s
